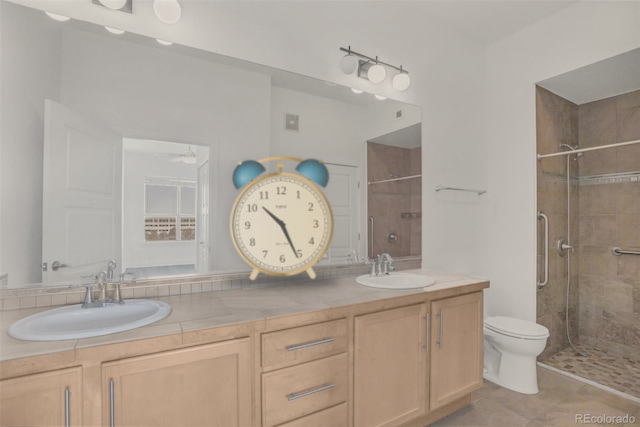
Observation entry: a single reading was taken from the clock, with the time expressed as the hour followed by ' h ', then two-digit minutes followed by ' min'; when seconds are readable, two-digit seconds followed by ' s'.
10 h 26 min
